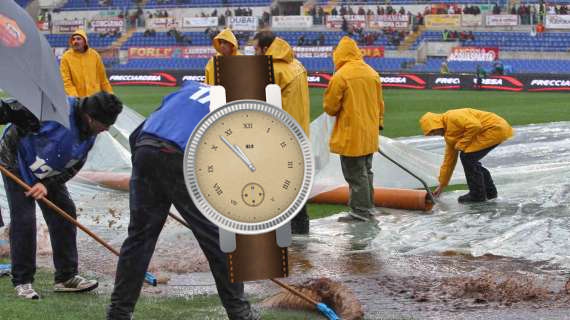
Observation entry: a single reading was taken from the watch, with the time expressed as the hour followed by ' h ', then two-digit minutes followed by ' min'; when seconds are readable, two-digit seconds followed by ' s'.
10 h 53 min
